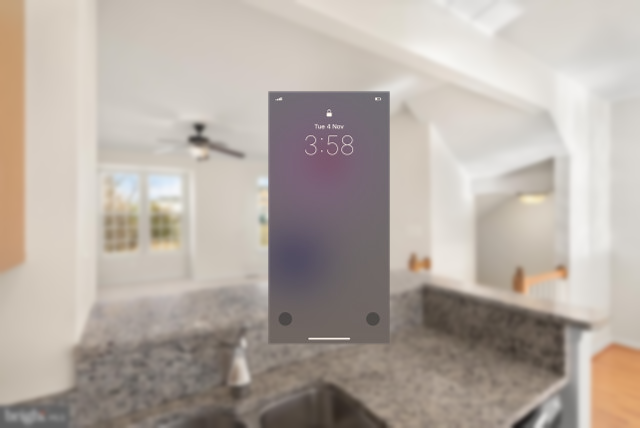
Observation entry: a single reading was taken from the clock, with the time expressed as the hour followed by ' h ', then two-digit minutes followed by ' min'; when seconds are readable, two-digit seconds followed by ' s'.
3 h 58 min
